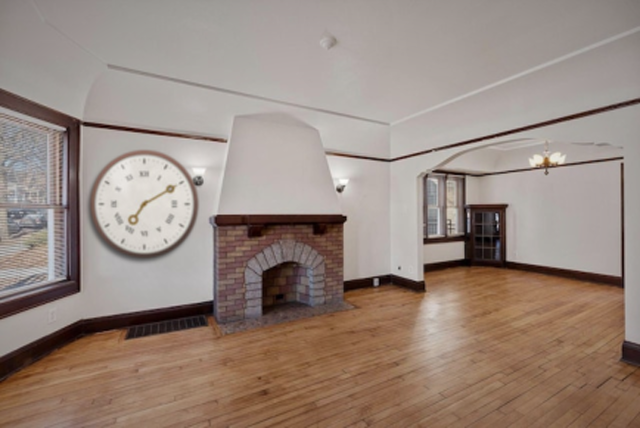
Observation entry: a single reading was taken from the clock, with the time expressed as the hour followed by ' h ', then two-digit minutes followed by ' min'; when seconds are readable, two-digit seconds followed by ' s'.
7 h 10 min
